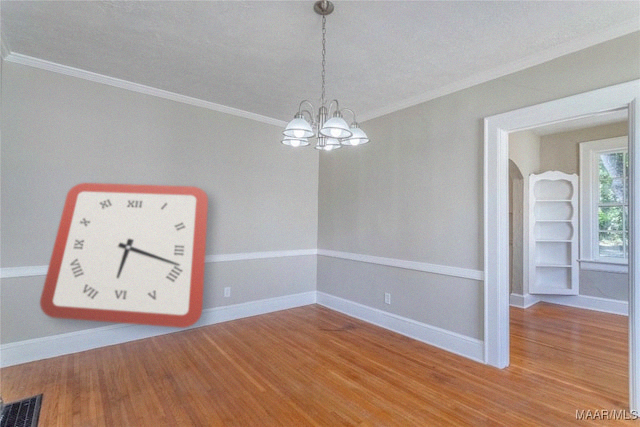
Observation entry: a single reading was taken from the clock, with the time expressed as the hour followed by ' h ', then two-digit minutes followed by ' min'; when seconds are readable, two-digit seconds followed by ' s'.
6 h 18 min
